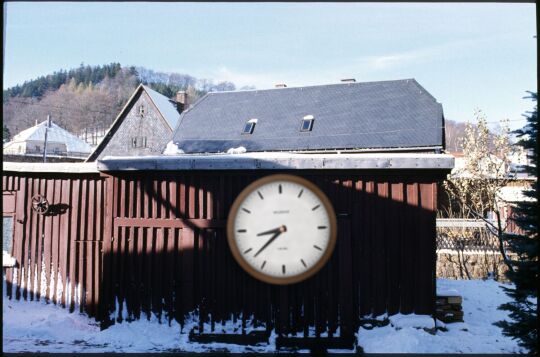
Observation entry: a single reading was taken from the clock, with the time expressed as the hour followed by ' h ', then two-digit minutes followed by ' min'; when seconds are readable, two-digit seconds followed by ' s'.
8 h 38 min
